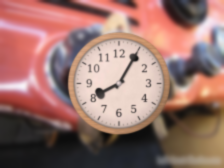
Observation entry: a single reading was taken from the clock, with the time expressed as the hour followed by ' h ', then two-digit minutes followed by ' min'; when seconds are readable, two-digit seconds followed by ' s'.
8 h 05 min
